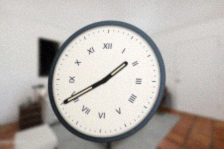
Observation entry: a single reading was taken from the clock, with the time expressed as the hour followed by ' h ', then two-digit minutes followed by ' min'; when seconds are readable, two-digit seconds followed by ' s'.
1 h 40 min
